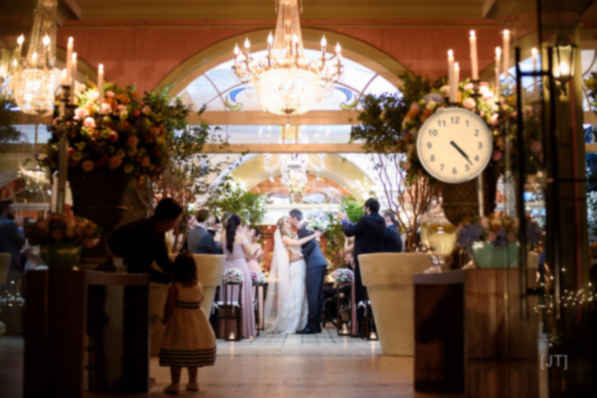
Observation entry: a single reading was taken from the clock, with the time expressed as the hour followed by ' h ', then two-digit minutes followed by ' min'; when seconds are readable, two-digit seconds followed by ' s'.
4 h 23 min
